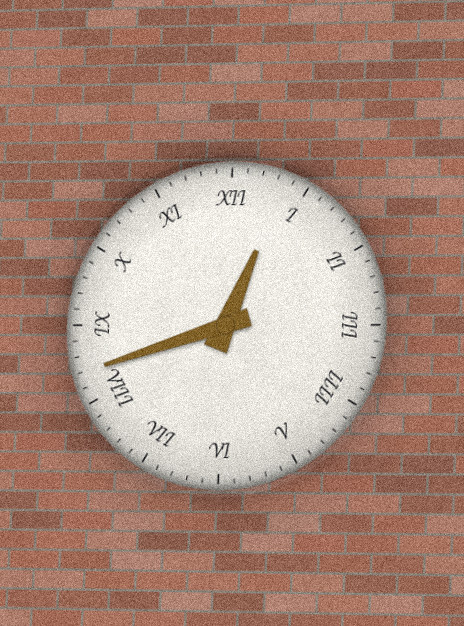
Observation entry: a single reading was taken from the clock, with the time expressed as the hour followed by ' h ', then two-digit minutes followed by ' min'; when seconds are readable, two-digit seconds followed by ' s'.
12 h 42 min
